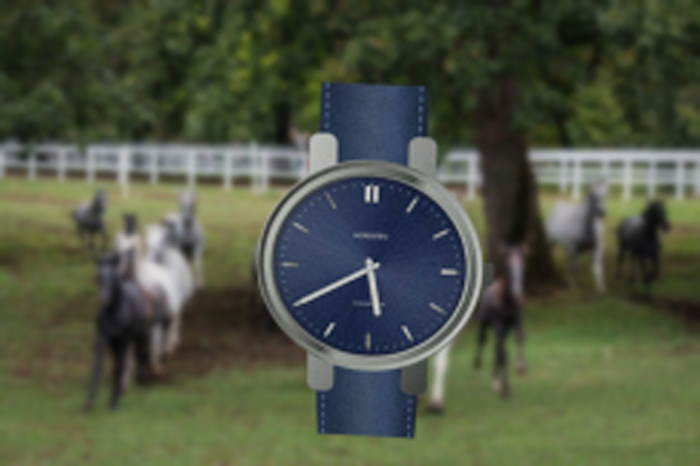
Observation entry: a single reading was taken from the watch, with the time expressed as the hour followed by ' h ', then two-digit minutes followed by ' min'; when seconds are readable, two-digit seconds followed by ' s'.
5 h 40 min
